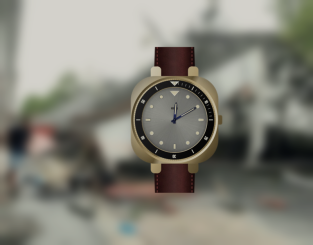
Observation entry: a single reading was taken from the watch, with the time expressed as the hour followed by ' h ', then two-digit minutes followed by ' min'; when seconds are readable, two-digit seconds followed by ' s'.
12 h 10 min
